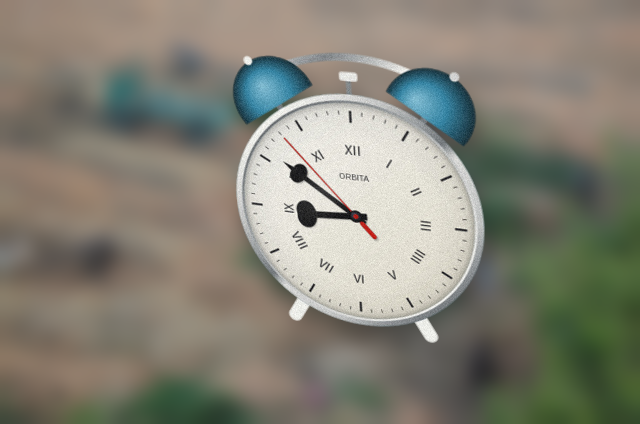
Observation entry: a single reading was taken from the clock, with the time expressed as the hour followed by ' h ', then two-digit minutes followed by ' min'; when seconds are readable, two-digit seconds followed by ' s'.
8 h 50 min 53 s
